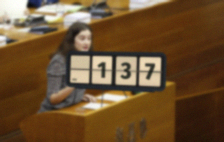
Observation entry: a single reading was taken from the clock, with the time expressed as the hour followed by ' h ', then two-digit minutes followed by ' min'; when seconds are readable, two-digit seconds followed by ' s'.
1 h 37 min
